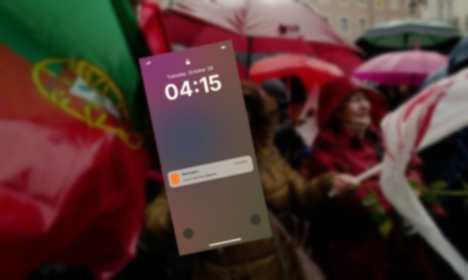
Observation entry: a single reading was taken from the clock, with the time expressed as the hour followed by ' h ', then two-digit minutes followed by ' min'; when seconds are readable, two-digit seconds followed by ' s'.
4 h 15 min
